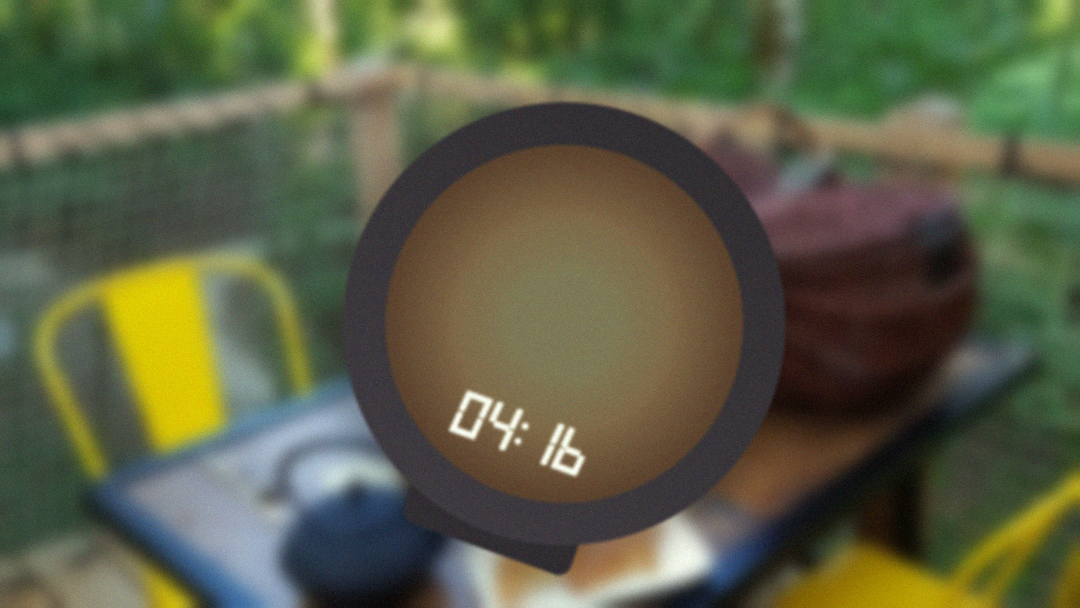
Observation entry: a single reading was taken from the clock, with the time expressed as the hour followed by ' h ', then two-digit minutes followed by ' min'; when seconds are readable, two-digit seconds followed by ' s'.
4 h 16 min
